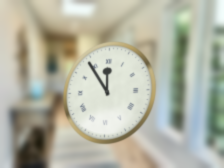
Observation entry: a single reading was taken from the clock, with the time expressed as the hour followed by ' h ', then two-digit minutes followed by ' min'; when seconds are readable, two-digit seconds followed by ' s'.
11 h 54 min
